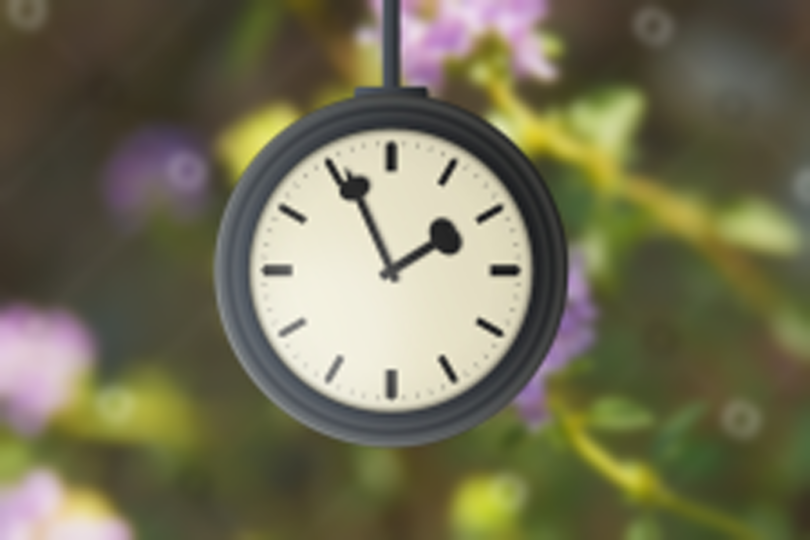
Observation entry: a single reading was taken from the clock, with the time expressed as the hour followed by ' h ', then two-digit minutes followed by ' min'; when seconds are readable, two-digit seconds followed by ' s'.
1 h 56 min
